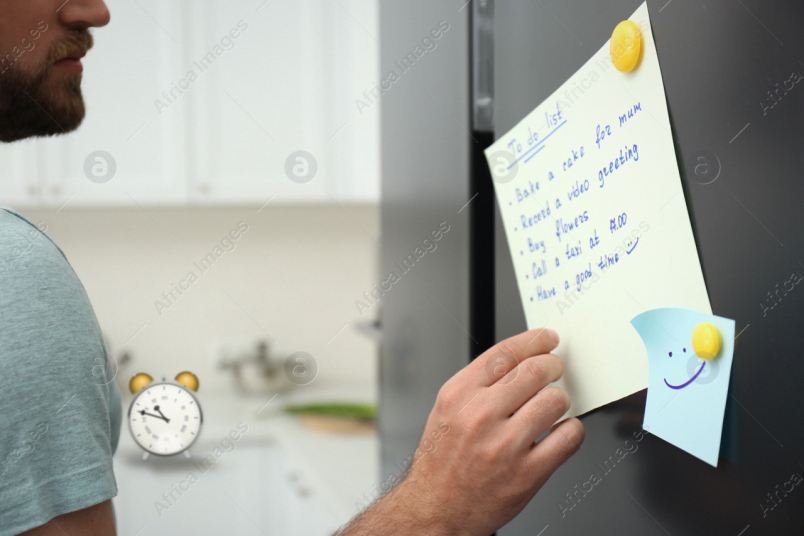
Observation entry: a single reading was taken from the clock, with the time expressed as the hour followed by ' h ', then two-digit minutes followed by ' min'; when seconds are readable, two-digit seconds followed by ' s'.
10 h 48 min
